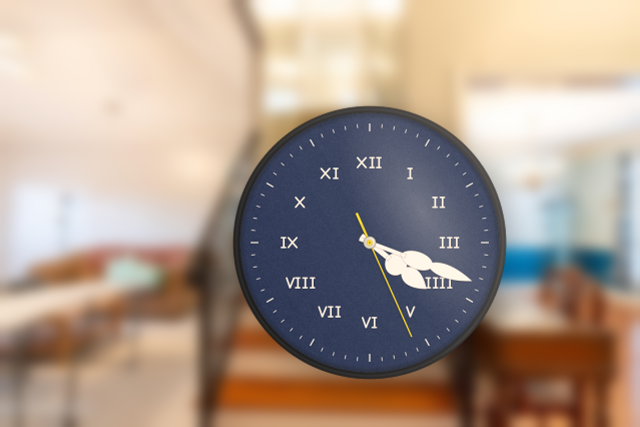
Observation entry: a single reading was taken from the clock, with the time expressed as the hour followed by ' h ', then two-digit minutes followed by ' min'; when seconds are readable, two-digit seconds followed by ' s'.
4 h 18 min 26 s
